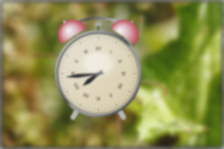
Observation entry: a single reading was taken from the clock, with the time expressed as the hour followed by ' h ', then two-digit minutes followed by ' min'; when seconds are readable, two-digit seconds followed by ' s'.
7 h 44 min
